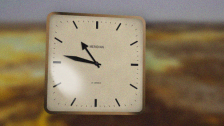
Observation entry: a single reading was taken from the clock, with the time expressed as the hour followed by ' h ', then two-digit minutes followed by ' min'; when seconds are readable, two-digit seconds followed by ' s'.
10 h 47 min
